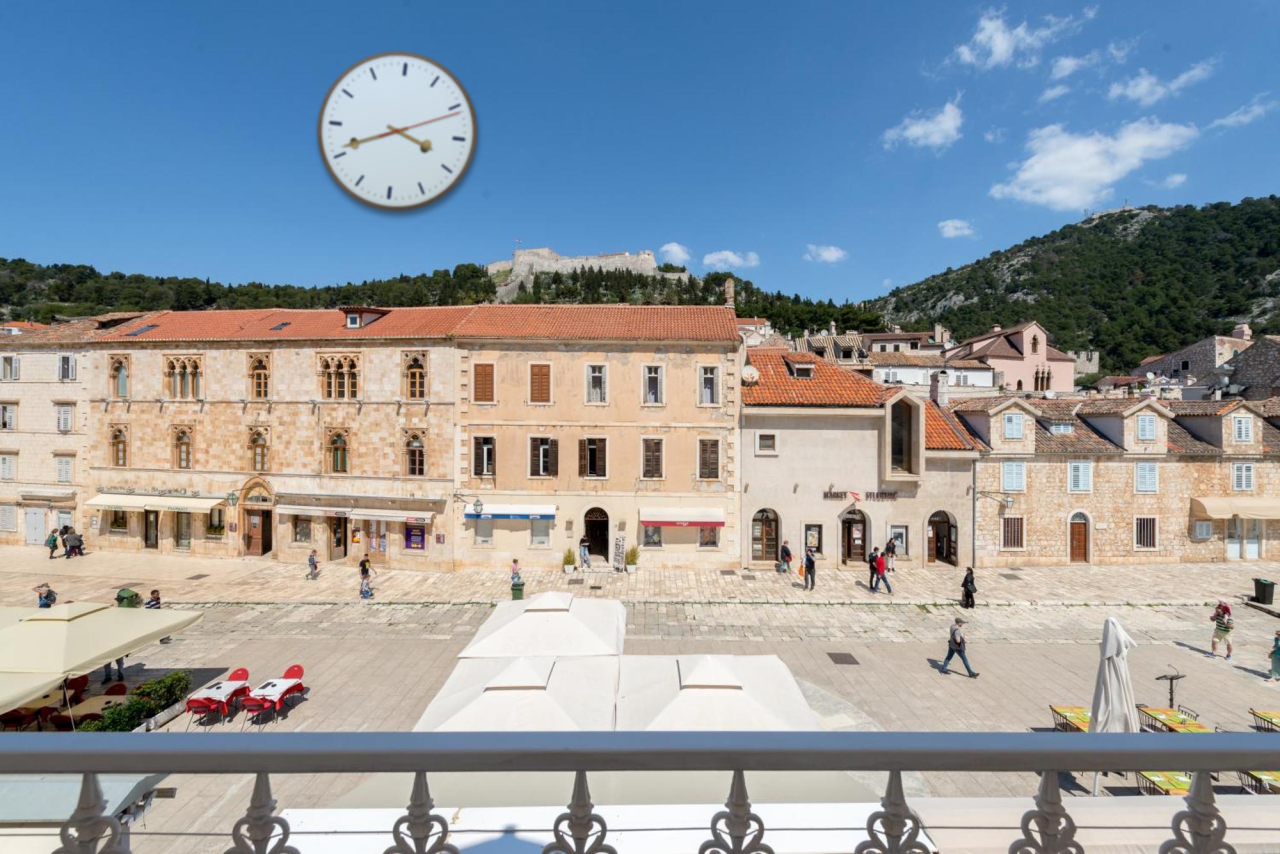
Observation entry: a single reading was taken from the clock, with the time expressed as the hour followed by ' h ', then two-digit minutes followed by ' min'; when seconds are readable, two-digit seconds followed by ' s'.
3 h 41 min 11 s
